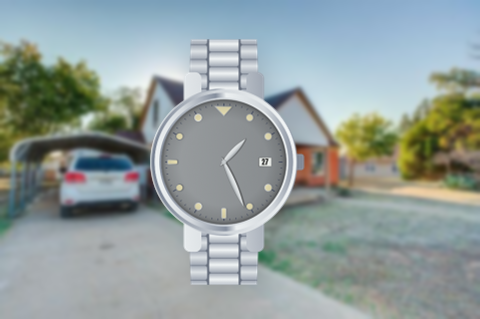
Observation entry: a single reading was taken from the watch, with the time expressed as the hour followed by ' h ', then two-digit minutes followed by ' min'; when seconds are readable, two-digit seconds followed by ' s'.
1 h 26 min
